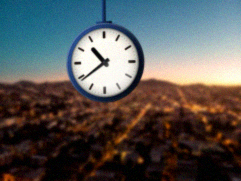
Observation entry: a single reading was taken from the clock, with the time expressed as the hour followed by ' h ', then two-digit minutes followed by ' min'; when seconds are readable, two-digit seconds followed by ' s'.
10 h 39 min
